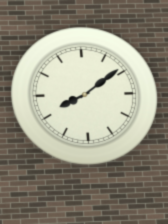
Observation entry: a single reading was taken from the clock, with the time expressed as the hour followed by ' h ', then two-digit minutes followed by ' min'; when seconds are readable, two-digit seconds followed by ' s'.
8 h 09 min
